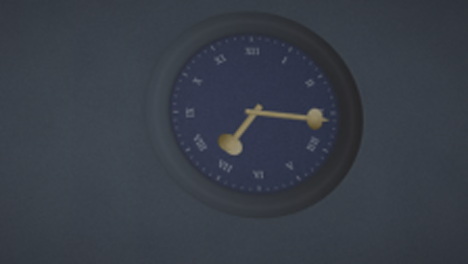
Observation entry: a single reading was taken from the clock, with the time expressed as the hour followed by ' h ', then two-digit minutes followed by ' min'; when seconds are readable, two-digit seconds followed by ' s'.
7 h 16 min
